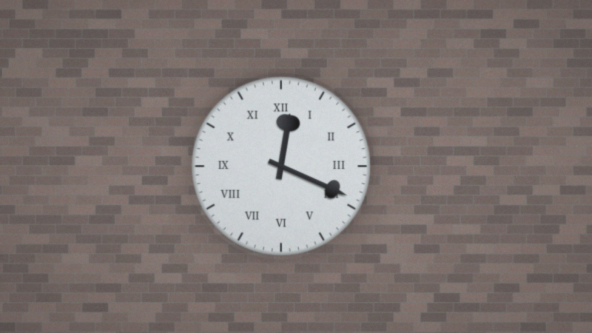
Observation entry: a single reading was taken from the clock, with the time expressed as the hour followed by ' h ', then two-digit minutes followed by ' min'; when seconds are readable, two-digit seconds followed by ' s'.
12 h 19 min
